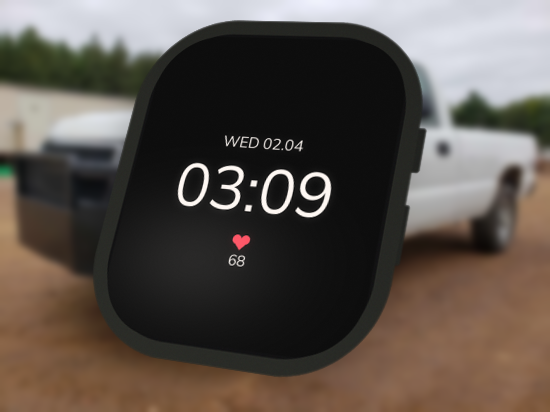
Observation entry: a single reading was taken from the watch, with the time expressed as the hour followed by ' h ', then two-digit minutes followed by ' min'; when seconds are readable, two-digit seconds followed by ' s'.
3 h 09 min
